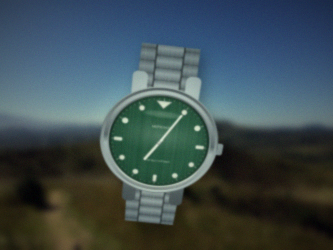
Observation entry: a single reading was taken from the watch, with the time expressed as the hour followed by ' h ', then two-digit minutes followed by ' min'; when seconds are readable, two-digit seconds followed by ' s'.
7 h 05 min
